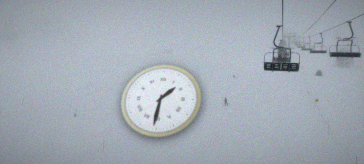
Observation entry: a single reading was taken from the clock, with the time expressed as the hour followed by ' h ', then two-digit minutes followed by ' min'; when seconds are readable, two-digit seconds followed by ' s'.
1 h 31 min
